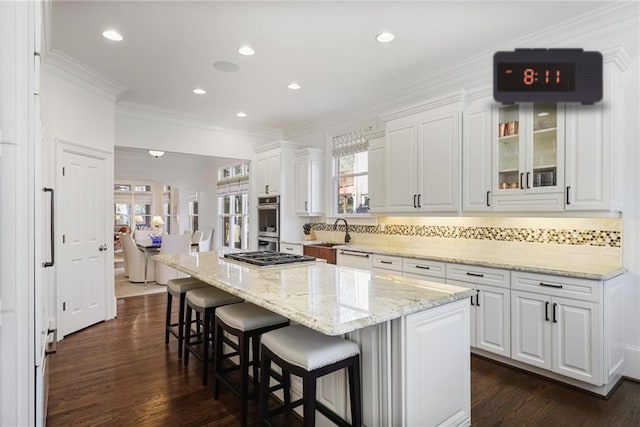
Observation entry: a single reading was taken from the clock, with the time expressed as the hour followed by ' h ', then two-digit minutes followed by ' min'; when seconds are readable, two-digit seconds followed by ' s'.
8 h 11 min
